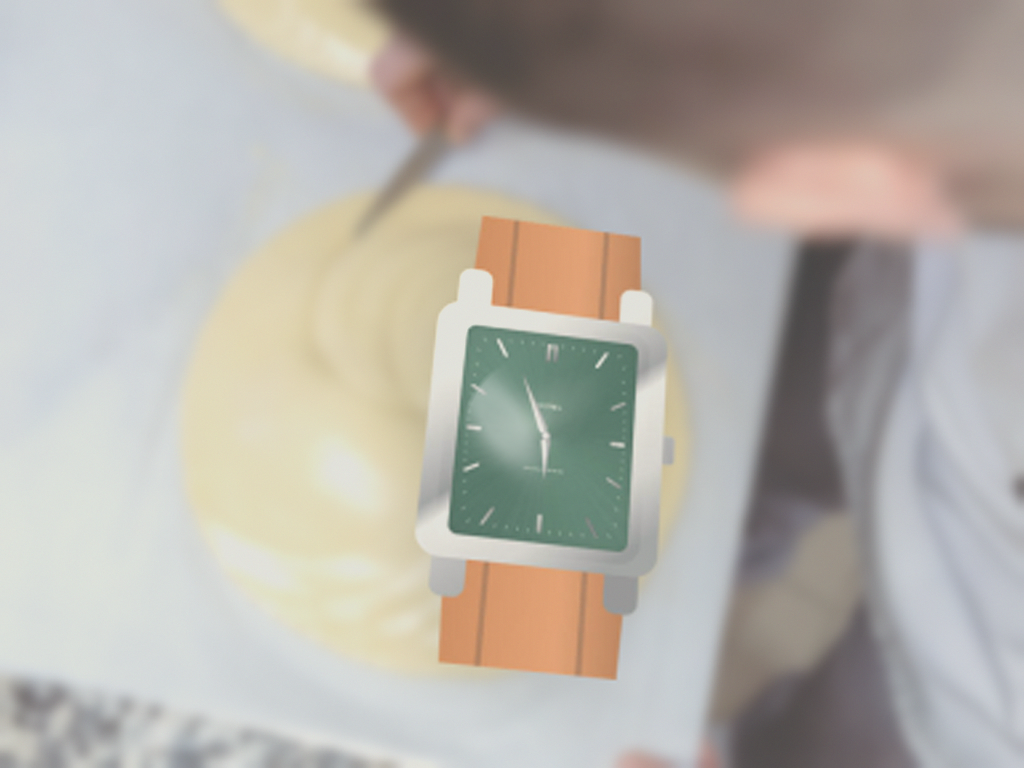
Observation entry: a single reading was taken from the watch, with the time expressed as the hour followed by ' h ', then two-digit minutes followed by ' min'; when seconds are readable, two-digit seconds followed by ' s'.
5 h 56 min
